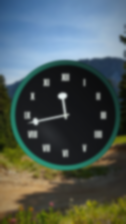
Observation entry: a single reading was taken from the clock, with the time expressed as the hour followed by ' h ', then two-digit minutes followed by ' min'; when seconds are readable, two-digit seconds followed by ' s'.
11 h 43 min
